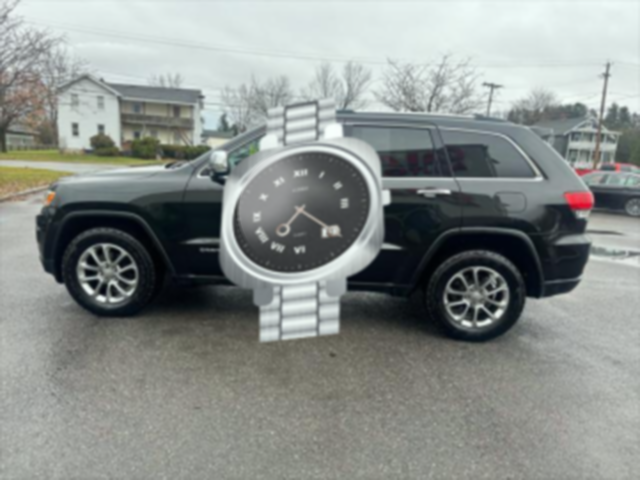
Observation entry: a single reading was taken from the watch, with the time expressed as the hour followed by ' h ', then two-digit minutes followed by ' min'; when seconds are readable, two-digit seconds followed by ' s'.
7 h 22 min
